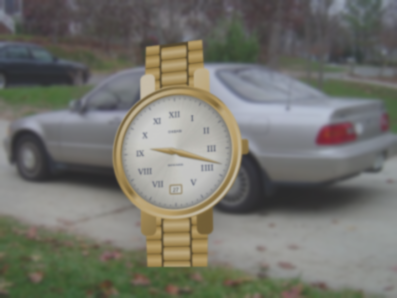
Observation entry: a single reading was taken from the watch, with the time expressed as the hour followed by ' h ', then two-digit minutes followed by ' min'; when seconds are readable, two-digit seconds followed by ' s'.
9 h 18 min
